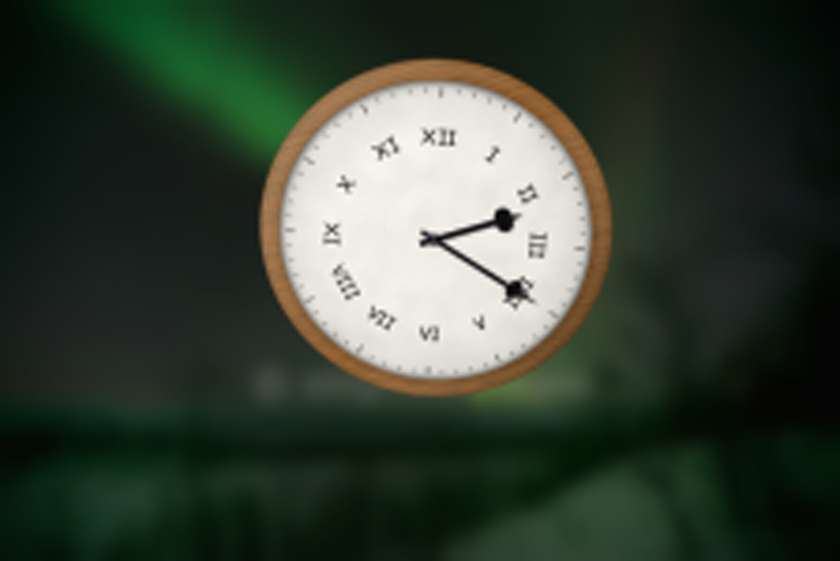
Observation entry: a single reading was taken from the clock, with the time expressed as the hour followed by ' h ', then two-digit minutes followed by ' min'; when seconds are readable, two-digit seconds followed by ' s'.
2 h 20 min
